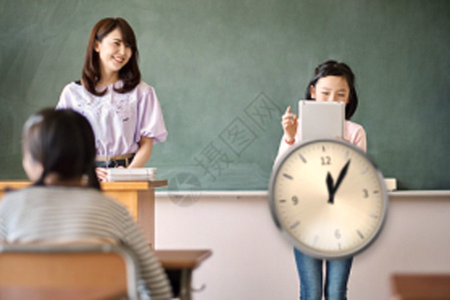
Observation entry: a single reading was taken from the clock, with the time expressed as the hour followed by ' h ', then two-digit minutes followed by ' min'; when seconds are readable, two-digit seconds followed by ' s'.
12 h 06 min
